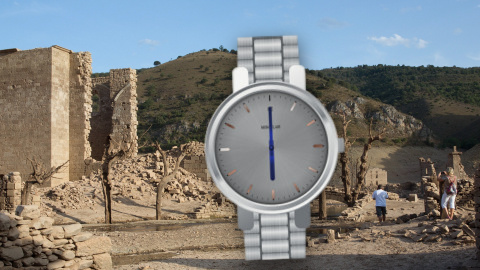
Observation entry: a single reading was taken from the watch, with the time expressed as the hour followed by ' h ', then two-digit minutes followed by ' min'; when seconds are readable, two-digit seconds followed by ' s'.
6 h 00 min
